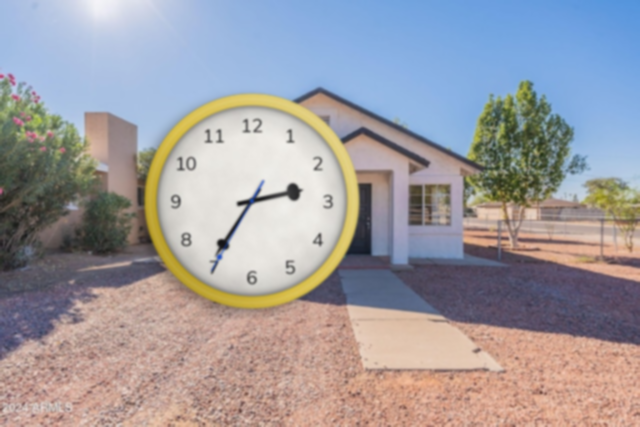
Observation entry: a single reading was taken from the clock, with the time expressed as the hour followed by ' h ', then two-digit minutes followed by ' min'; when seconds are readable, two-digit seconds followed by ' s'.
2 h 35 min 35 s
